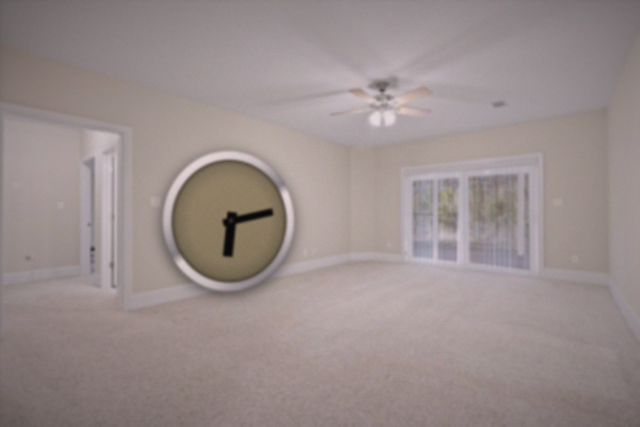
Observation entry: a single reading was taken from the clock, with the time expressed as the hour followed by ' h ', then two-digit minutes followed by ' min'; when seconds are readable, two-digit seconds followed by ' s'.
6 h 13 min
